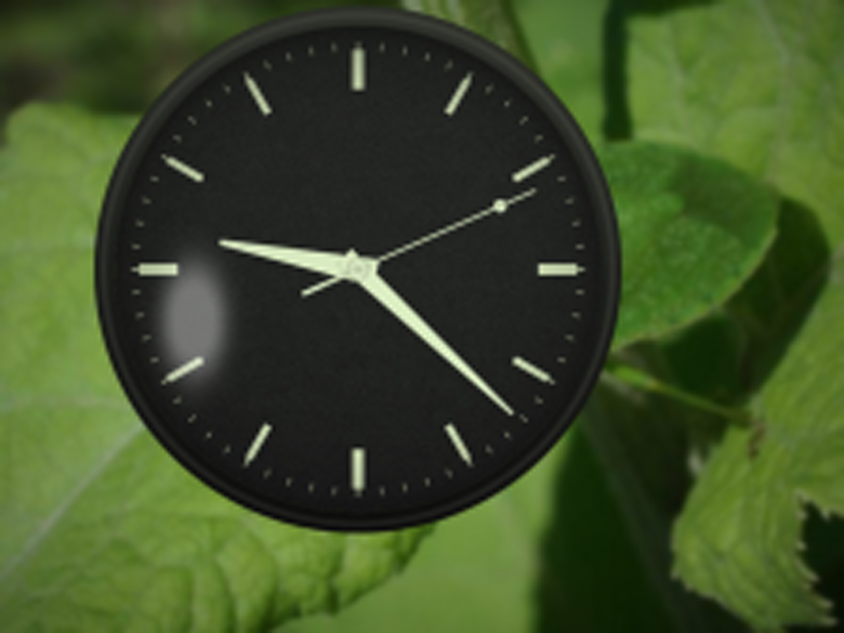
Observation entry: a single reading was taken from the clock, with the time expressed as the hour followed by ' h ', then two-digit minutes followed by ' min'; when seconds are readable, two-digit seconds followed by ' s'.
9 h 22 min 11 s
